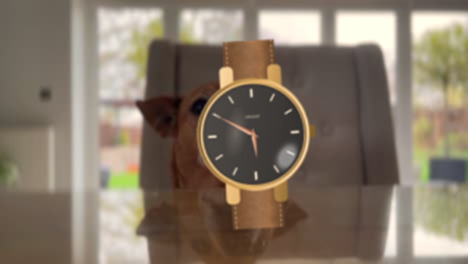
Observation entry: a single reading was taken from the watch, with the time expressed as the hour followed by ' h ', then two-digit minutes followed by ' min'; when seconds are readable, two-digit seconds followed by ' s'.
5 h 50 min
